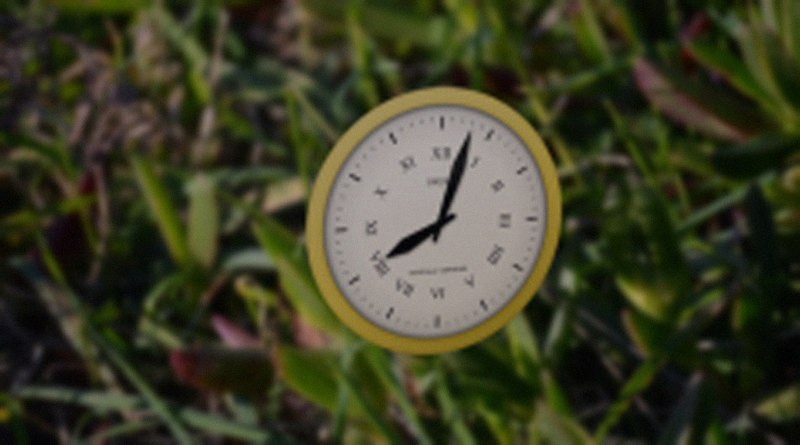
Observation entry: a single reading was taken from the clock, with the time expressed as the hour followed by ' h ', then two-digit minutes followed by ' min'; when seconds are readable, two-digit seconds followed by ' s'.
8 h 03 min
